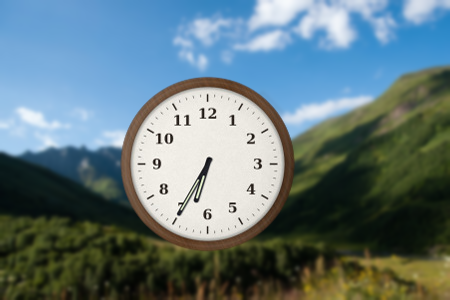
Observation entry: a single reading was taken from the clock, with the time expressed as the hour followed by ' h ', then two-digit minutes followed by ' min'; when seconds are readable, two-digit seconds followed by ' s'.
6 h 35 min
